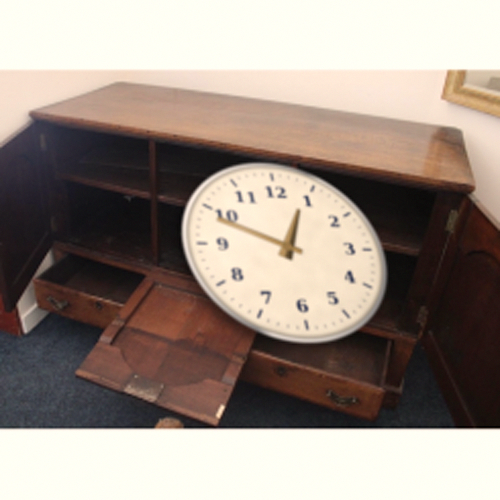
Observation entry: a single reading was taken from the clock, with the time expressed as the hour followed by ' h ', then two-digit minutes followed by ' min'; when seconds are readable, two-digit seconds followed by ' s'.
12 h 49 min
